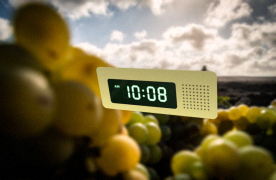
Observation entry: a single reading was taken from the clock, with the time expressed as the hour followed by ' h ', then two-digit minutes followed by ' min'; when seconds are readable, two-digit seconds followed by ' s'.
10 h 08 min
